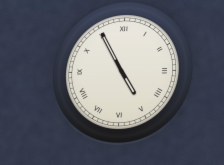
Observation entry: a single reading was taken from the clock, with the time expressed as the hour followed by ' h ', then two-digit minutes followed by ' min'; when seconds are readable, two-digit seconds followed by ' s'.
4 h 55 min
